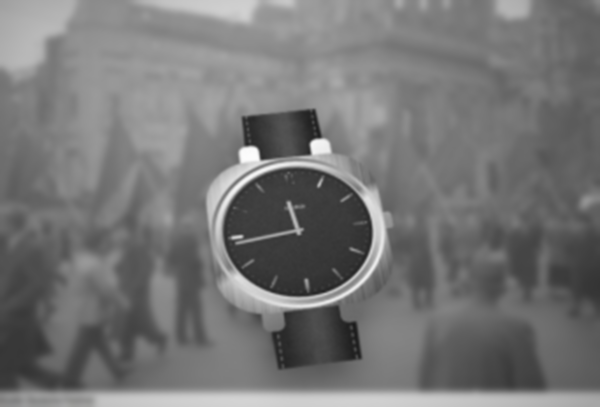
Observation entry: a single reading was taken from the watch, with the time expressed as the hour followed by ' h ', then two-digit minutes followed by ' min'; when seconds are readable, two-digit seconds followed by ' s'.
11 h 44 min
